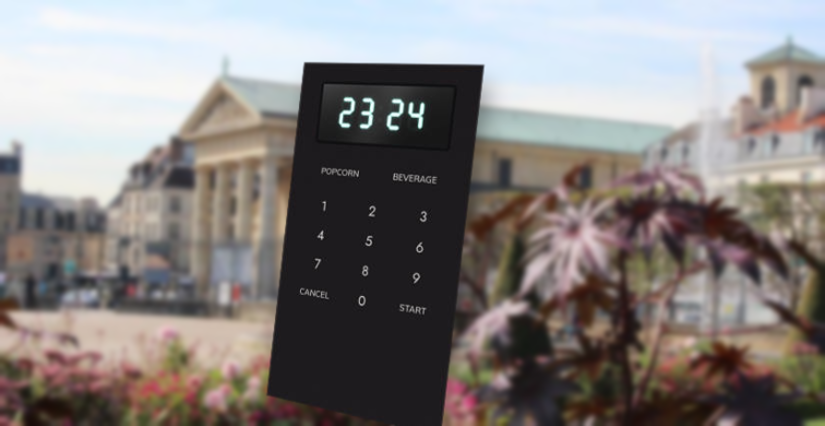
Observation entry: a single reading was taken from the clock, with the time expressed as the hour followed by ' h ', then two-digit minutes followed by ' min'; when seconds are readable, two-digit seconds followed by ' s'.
23 h 24 min
